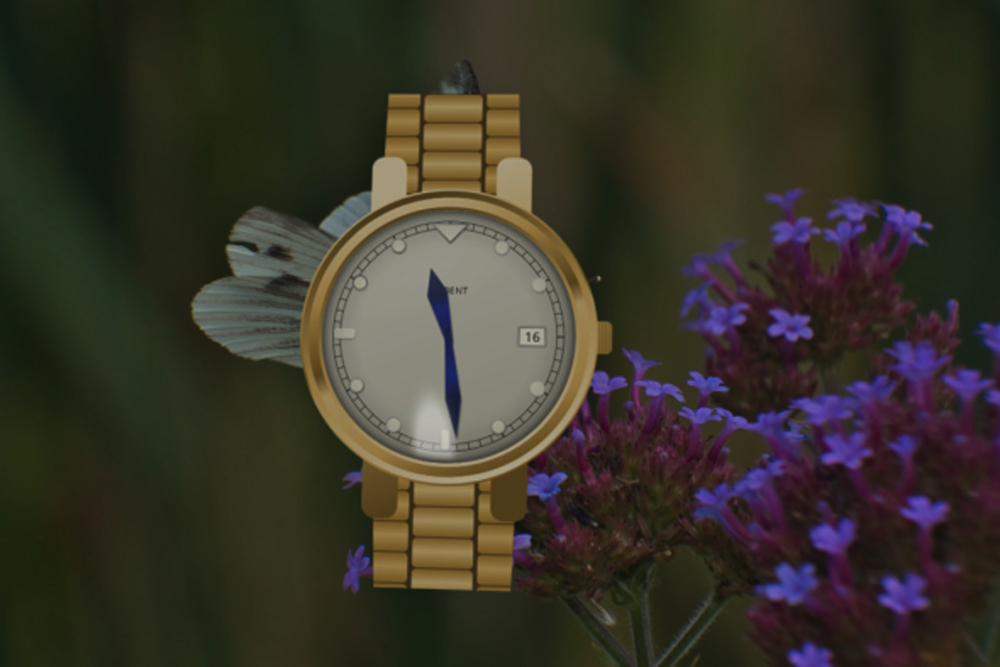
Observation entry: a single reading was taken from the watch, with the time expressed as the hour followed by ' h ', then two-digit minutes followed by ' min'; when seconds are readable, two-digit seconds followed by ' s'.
11 h 29 min
